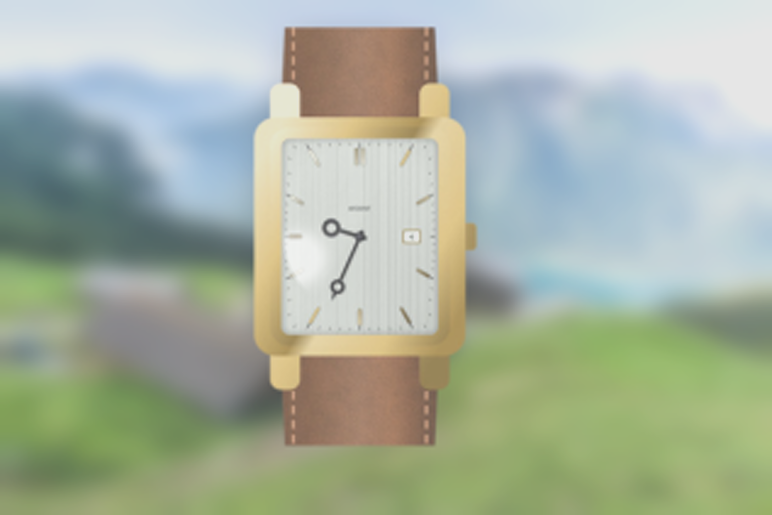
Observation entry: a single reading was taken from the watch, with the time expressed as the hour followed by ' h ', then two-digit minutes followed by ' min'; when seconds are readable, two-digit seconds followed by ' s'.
9 h 34 min
